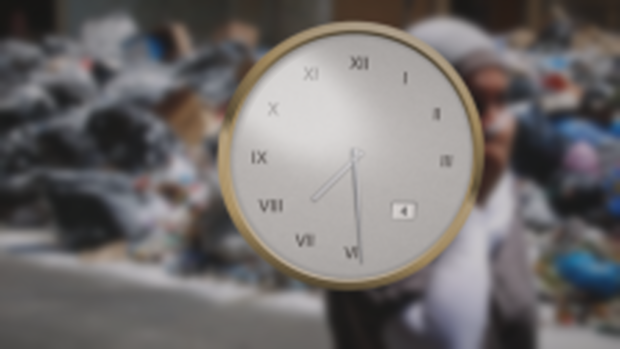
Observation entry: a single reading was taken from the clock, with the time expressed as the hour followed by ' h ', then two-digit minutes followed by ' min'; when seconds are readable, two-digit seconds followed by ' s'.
7 h 29 min
